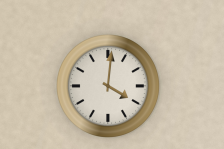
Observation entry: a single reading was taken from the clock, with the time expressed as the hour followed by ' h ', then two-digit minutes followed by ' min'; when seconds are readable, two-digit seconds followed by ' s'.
4 h 01 min
